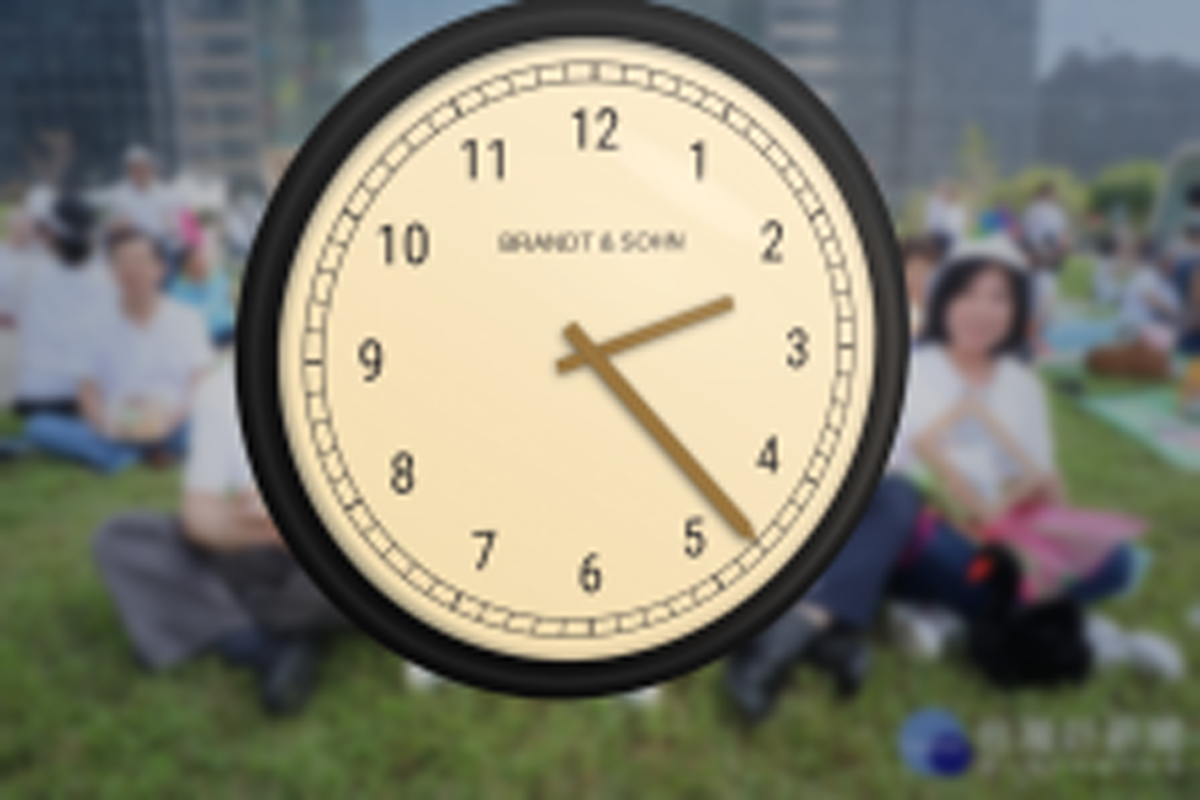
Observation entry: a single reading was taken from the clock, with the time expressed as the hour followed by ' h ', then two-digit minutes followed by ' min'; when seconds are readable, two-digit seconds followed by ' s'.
2 h 23 min
